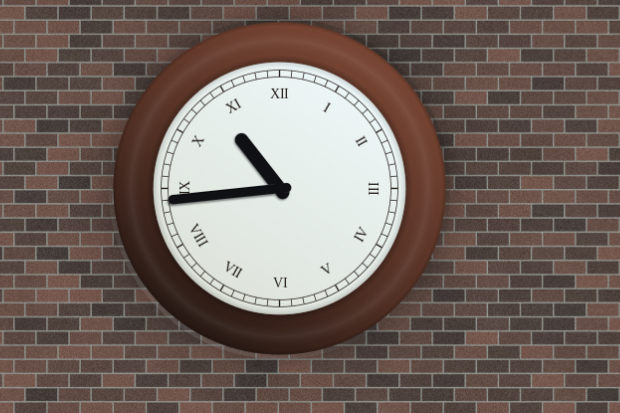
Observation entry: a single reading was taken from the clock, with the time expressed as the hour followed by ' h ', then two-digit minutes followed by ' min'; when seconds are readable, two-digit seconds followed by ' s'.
10 h 44 min
